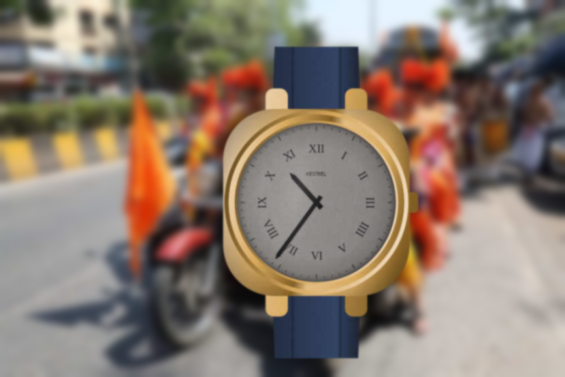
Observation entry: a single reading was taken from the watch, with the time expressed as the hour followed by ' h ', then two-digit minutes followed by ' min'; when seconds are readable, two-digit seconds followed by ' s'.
10 h 36 min
